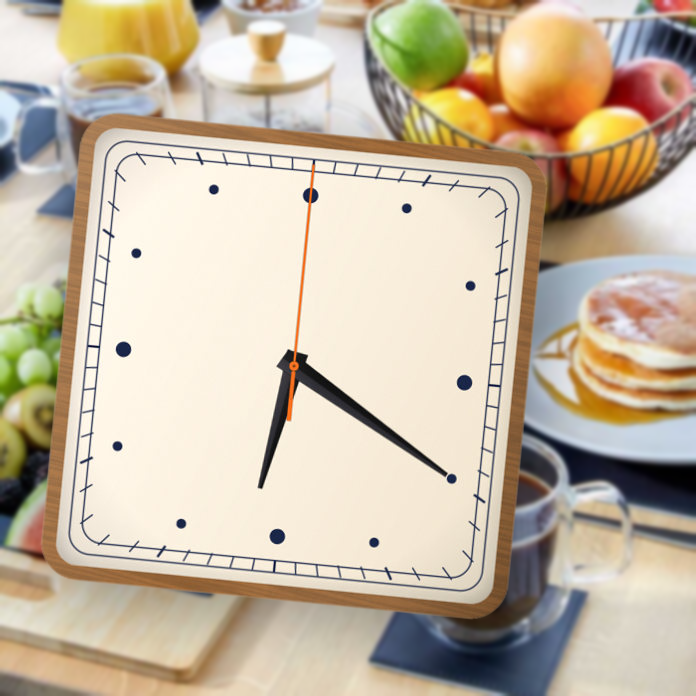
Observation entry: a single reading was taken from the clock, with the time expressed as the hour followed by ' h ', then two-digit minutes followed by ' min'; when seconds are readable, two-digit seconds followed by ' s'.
6 h 20 min 00 s
